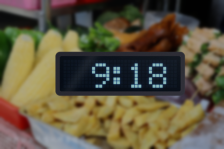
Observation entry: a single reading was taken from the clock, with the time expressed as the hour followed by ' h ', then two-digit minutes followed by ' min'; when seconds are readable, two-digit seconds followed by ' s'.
9 h 18 min
